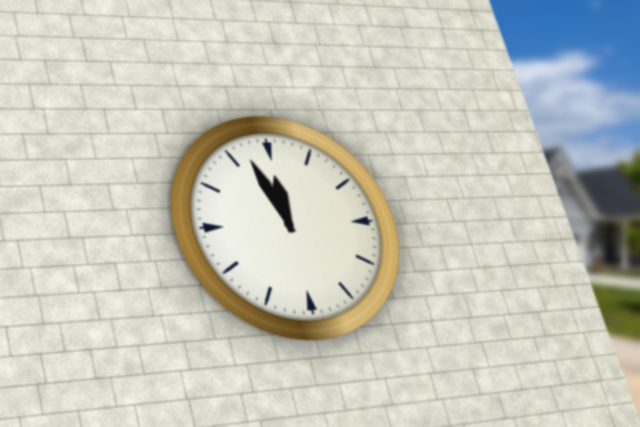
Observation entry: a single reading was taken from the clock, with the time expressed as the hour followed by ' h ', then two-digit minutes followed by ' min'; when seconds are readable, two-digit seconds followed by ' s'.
11 h 57 min
